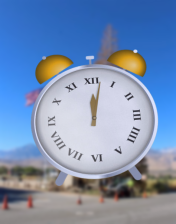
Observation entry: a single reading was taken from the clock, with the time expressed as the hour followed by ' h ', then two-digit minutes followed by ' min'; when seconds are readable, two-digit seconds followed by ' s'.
12 h 02 min
